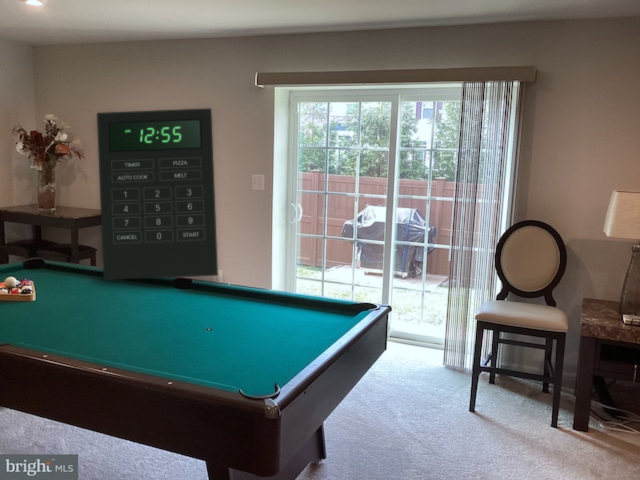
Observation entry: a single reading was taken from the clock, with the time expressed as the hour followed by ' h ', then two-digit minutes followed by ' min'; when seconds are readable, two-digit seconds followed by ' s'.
12 h 55 min
